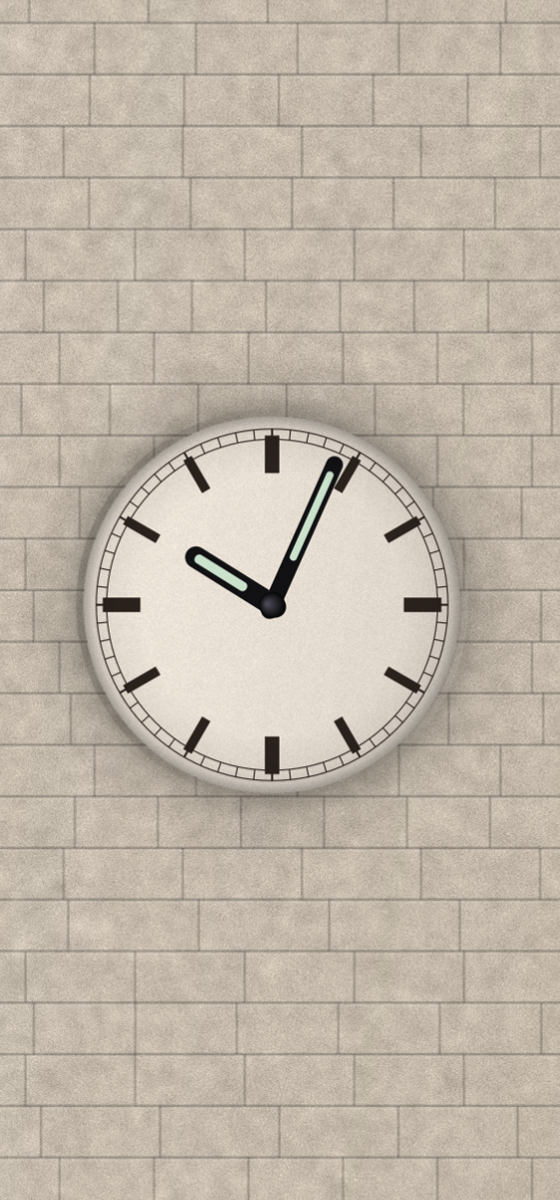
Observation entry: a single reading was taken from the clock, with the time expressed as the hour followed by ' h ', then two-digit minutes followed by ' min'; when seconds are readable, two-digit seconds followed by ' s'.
10 h 04 min
